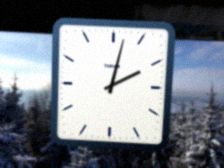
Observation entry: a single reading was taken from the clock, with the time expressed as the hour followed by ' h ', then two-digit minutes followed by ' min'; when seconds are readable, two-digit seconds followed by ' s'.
2 h 02 min
